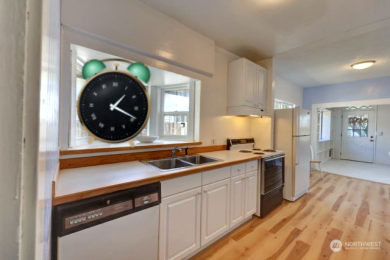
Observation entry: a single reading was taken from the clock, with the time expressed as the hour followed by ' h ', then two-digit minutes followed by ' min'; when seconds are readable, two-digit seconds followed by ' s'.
1 h 19 min
